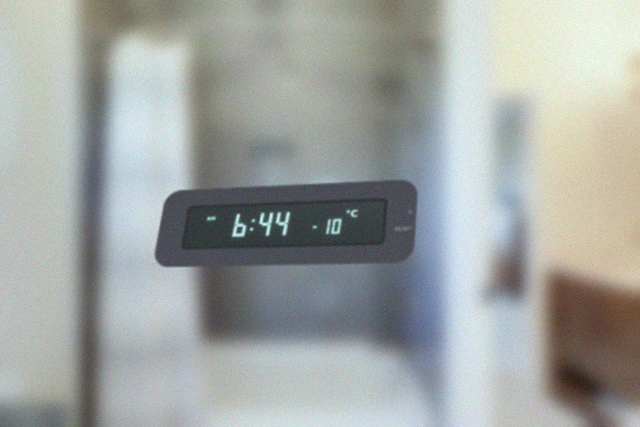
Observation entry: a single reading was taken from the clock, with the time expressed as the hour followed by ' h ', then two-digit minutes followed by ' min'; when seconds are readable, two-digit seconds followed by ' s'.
6 h 44 min
